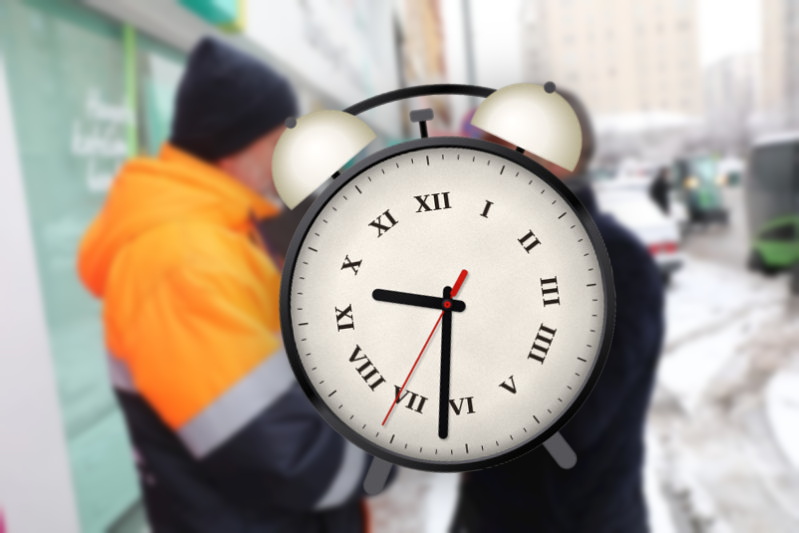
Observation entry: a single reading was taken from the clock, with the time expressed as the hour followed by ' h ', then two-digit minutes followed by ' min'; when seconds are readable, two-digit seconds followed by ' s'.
9 h 31 min 36 s
